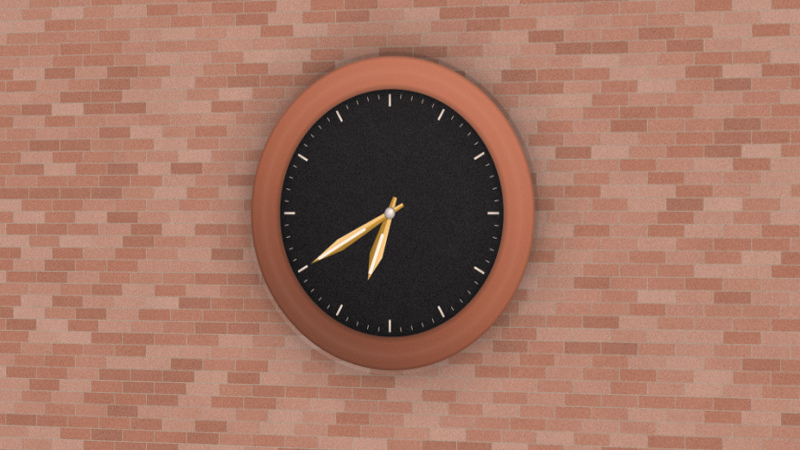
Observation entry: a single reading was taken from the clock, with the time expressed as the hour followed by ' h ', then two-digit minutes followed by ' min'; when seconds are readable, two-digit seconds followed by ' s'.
6 h 40 min
